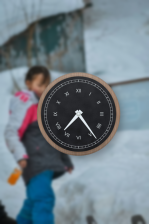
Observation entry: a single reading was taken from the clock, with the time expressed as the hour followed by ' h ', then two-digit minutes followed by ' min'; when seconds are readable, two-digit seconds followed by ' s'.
7 h 24 min
